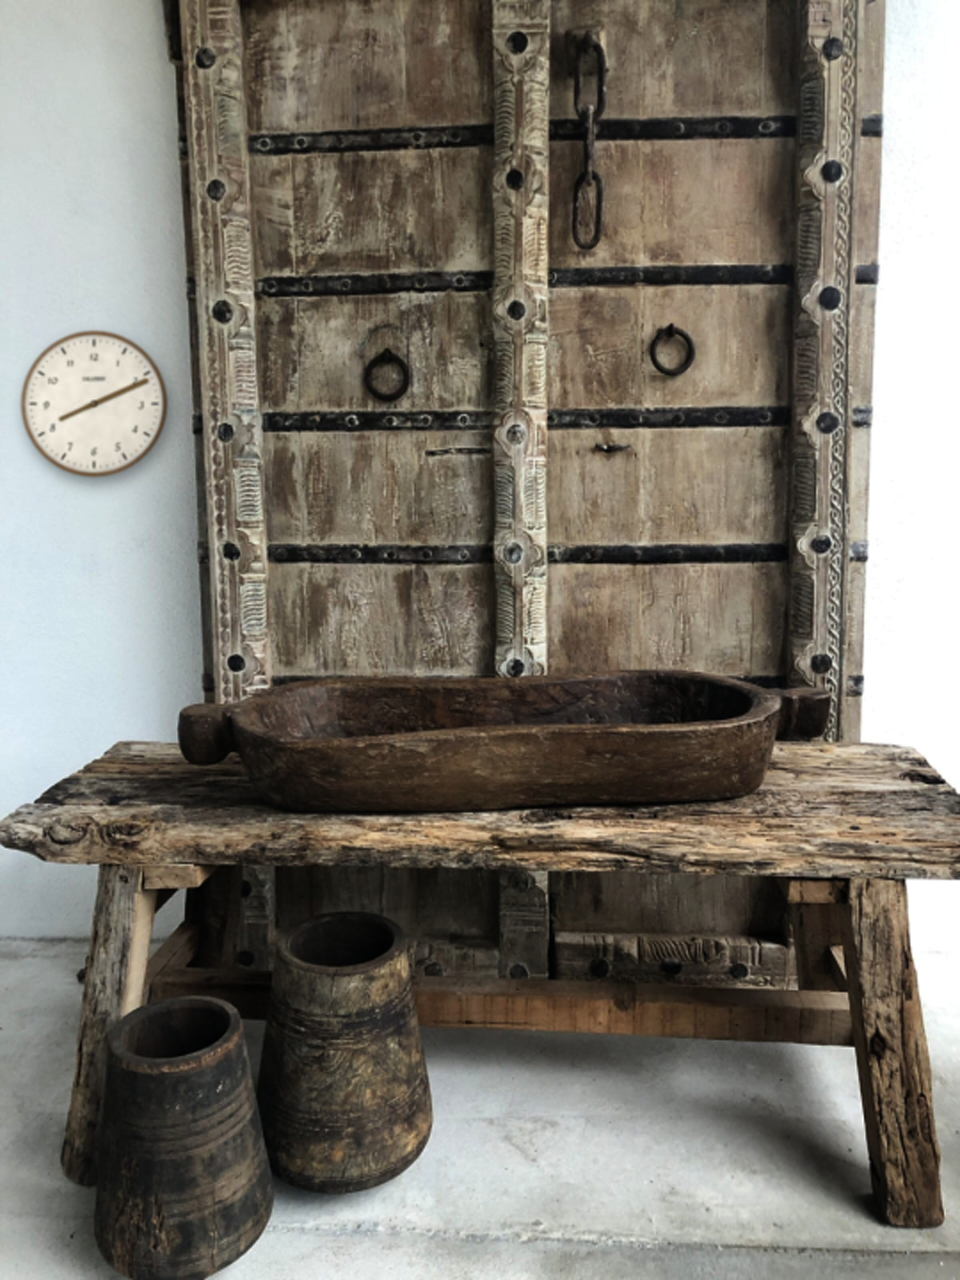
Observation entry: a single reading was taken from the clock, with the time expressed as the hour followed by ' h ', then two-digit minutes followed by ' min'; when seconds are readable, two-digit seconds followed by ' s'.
8 h 11 min
